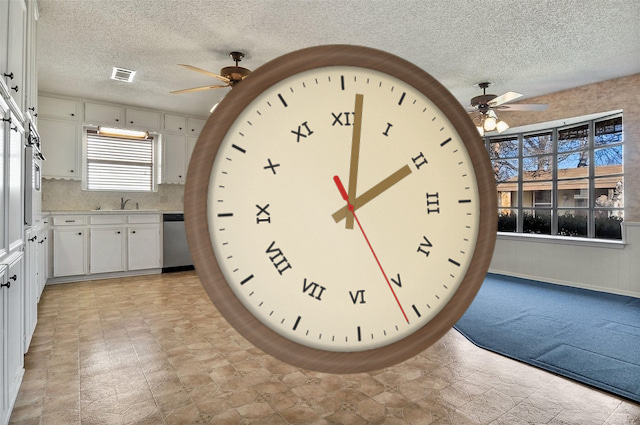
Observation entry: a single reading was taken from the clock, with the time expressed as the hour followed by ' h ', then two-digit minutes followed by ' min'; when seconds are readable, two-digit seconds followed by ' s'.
2 h 01 min 26 s
